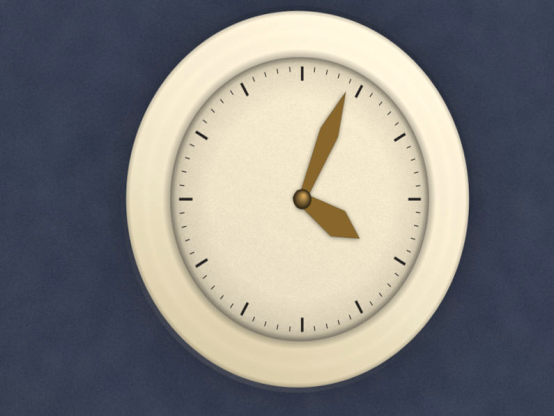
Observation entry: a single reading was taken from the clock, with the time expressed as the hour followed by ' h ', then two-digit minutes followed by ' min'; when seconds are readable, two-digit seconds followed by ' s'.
4 h 04 min
